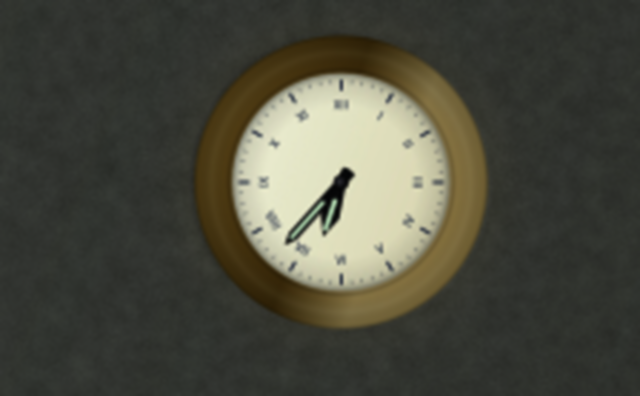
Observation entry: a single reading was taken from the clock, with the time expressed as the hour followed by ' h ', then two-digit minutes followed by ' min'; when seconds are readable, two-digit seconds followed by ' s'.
6 h 37 min
